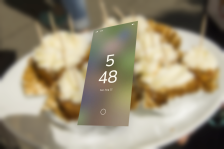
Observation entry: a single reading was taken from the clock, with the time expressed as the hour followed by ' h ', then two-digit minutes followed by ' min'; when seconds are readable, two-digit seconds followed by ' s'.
5 h 48 min
